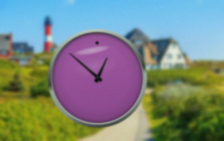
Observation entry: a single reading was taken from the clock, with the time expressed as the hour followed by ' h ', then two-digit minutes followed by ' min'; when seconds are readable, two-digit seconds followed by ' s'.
12 h 52 min
